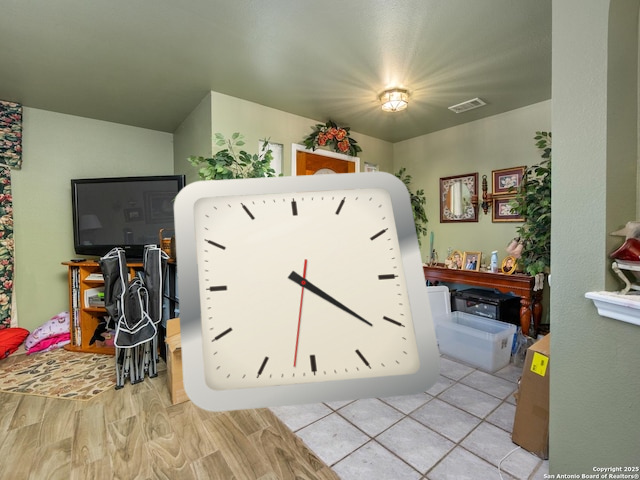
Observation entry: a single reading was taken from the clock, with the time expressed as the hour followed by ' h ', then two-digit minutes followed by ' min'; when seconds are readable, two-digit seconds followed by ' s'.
4 h 21 min 32 s
